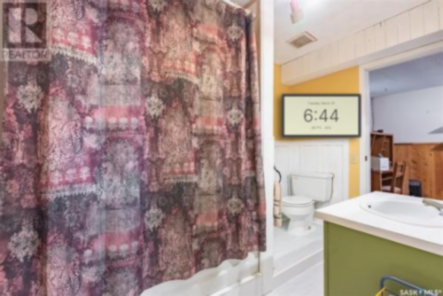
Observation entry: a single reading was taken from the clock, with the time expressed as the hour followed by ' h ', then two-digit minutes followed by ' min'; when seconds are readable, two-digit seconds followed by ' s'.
6 h 44 min
